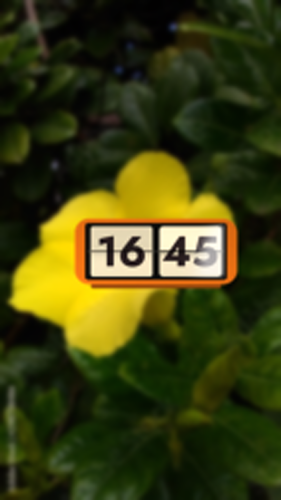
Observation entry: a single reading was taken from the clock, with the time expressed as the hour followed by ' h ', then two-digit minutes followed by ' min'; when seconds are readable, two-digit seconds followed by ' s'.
16 h 45 min
